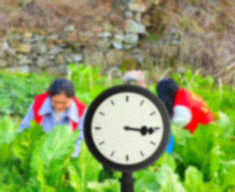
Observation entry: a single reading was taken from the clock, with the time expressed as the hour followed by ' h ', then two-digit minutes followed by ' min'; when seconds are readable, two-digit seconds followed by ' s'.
3 h 16 min
